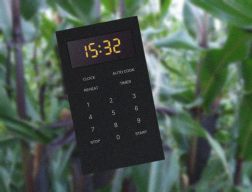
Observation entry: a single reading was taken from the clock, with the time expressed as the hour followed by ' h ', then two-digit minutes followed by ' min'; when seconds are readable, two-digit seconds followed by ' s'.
15 h 32 min
